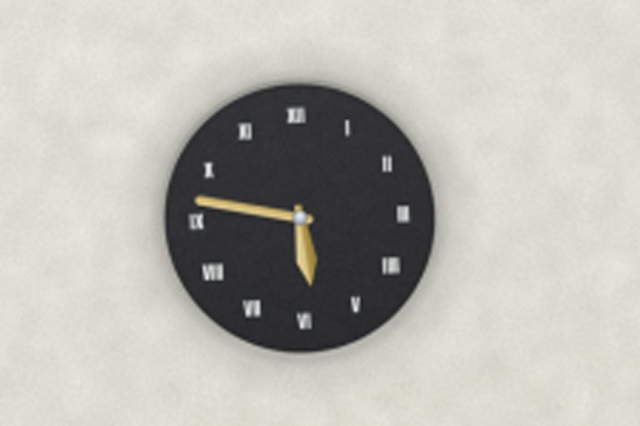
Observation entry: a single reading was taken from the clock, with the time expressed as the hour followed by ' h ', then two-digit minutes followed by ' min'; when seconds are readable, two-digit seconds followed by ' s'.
5 h 47 min
